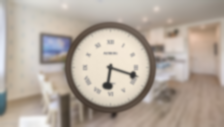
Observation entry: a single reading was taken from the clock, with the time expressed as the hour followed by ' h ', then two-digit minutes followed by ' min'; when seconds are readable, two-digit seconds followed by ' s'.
6 h 18 min
